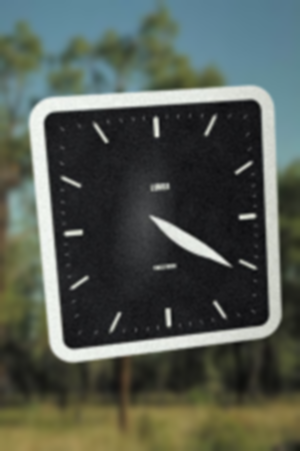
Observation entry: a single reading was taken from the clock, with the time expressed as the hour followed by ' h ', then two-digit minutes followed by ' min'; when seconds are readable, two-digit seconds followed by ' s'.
4 h 21 min
